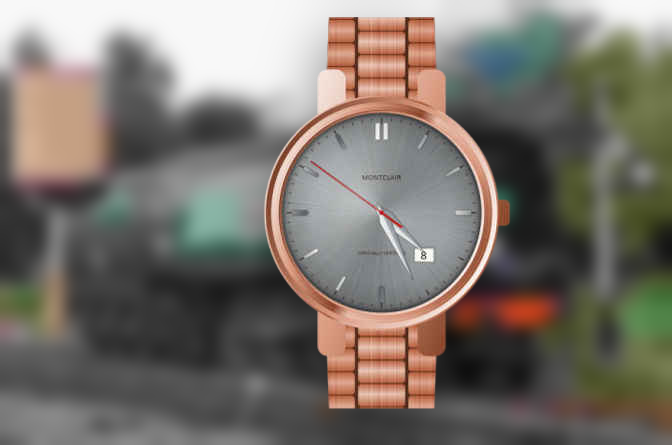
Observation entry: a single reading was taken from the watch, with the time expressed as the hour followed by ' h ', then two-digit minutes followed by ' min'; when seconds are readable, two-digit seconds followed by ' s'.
4 h 25 min 51 s
